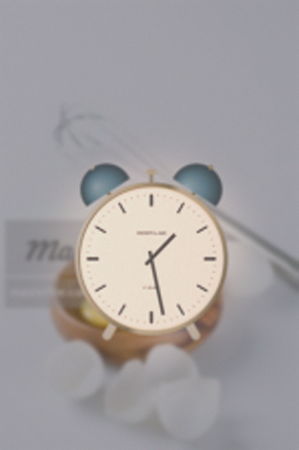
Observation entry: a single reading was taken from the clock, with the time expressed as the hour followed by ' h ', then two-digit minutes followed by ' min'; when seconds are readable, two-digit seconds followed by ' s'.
1 h 28 min
